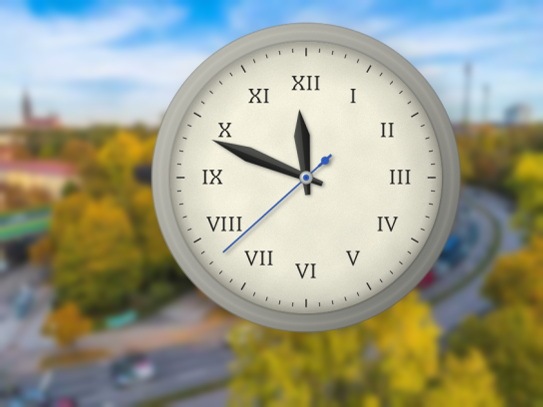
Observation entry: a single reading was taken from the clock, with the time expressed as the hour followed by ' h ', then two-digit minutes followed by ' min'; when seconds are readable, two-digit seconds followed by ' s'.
11 h 48 min 38 s
